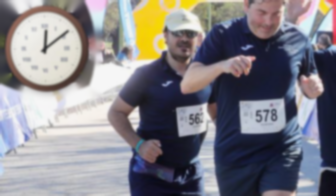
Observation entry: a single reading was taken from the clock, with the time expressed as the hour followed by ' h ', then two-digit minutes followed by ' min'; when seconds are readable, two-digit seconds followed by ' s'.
12 h 09 min
